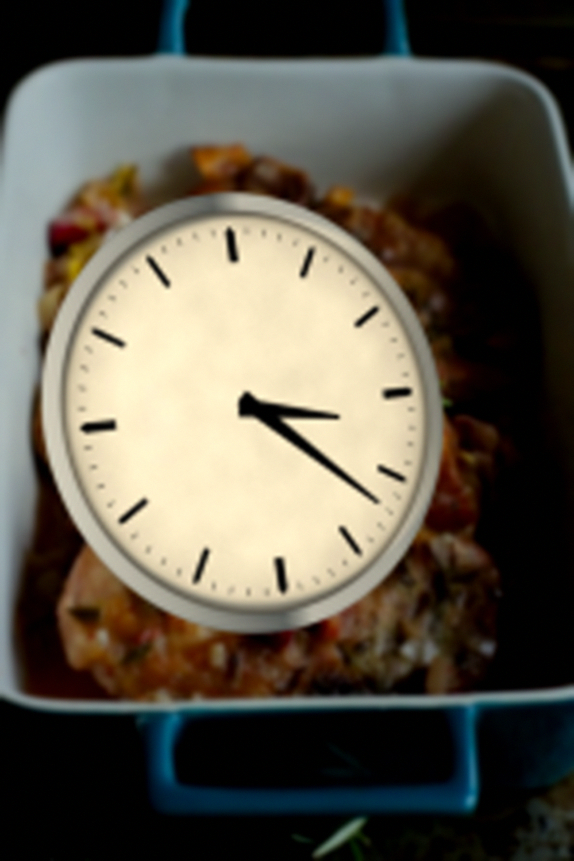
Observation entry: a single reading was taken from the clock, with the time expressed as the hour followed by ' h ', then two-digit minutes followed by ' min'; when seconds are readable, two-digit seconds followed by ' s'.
3 h 22 min
